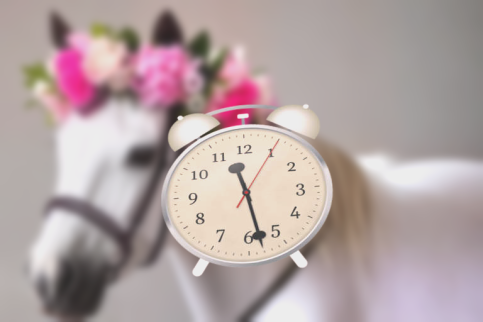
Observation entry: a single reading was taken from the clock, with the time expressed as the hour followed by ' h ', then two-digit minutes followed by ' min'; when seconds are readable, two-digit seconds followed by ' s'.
11 h 28 min 05 s
